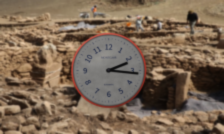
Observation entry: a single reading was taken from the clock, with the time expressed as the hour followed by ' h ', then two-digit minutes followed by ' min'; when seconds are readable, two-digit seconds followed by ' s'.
2 h 16 min
